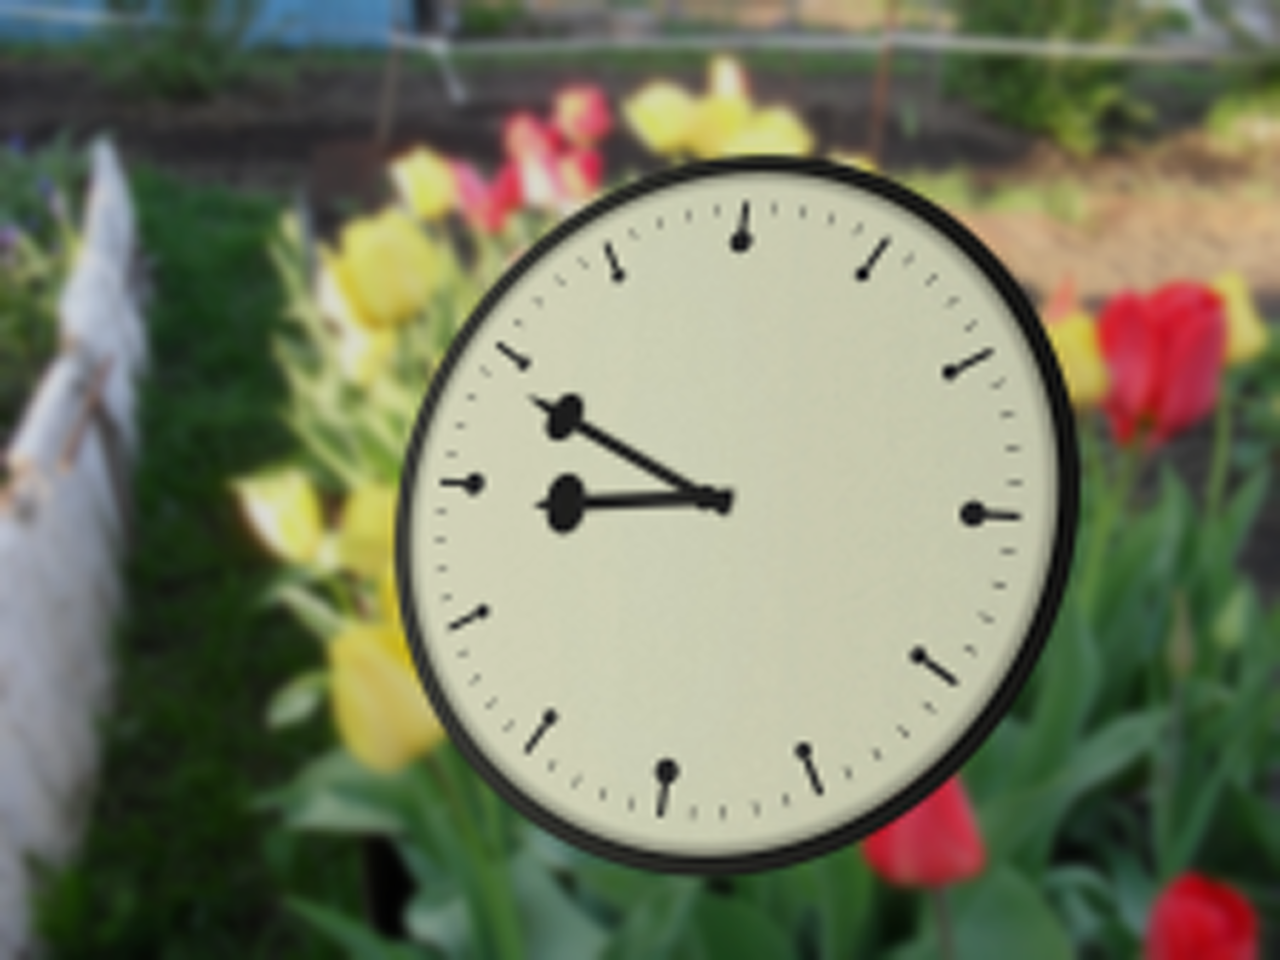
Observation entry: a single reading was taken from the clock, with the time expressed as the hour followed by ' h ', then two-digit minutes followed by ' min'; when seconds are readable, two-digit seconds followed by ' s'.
8 h 49 min
